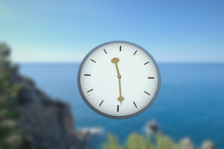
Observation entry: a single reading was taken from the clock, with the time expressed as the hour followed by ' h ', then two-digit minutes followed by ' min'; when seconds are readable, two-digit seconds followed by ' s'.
11 h 29 min
